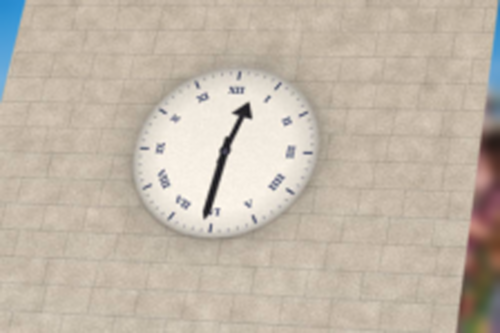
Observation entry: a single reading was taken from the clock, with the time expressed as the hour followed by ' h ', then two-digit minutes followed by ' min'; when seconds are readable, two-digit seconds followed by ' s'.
12 h 31 min
